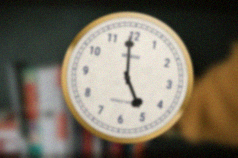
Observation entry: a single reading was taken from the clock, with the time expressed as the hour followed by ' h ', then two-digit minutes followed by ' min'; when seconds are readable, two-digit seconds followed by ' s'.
4 h 59 min
